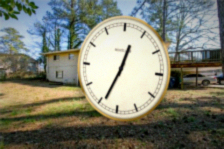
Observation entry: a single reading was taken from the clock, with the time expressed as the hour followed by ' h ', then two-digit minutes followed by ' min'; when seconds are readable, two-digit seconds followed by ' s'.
12 h 34 min
